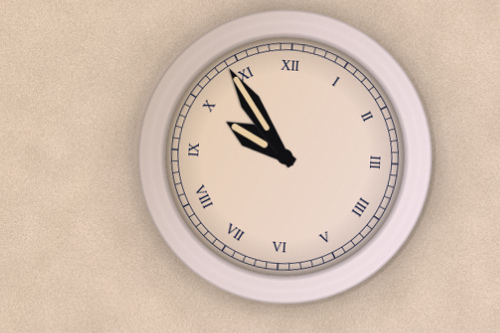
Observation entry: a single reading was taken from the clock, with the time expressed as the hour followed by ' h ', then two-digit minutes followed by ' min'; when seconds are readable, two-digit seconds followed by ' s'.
9 h 54 min
